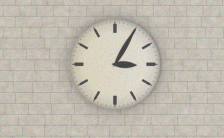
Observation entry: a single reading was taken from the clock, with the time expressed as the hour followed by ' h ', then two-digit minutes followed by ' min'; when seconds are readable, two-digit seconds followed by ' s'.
3 h 05 min
